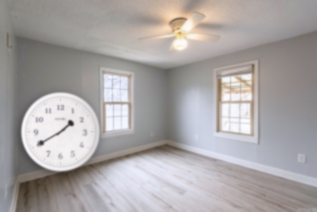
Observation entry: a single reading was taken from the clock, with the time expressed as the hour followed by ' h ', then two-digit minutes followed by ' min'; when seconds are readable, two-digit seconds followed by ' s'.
1 h 40 min
